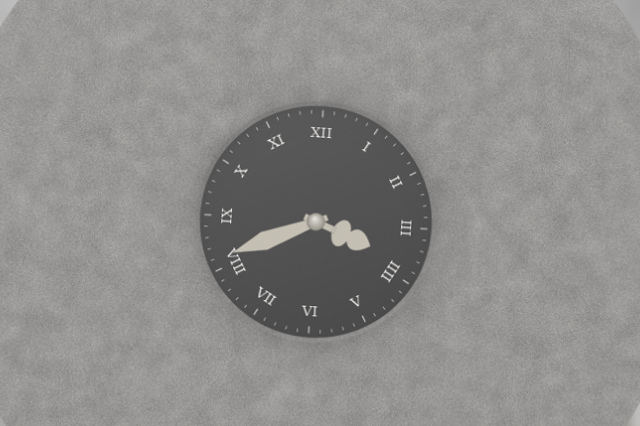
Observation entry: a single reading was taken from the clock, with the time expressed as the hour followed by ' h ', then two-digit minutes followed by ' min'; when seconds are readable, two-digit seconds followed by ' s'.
3 h 41 min
